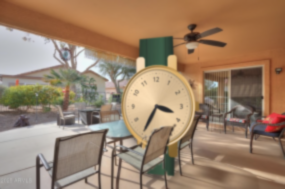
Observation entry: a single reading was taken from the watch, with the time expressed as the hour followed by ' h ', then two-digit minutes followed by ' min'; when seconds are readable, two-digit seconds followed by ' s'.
3 h 35 min
